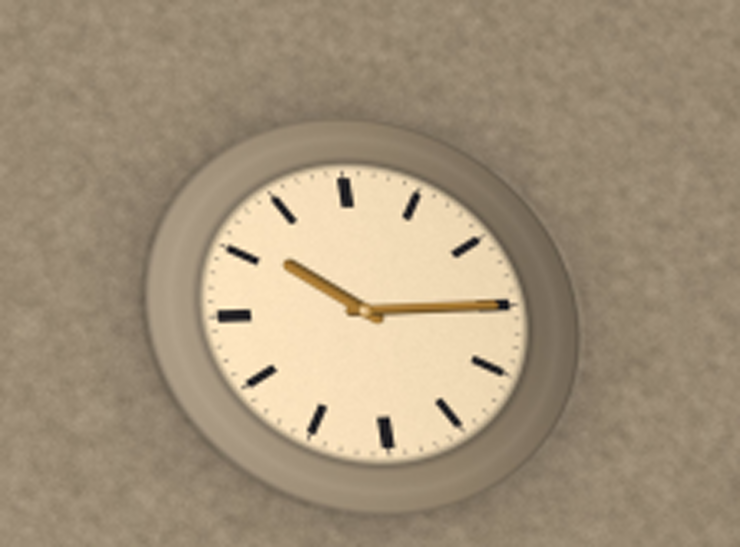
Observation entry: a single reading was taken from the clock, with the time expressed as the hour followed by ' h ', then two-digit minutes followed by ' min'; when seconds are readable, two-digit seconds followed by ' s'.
10 h 15 min
